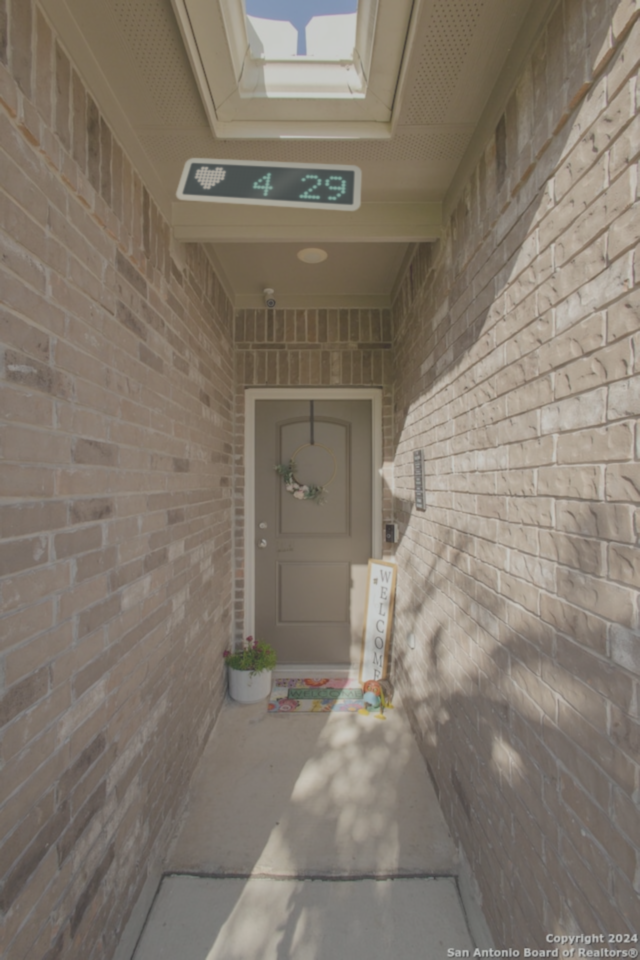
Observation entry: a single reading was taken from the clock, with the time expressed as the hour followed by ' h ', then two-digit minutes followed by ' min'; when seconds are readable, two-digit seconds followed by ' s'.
4 h 29 min
